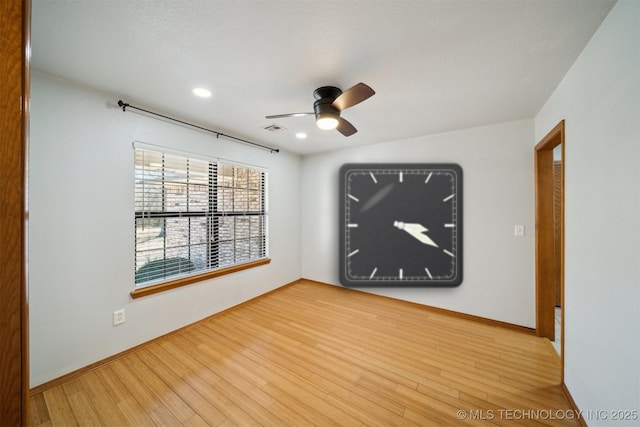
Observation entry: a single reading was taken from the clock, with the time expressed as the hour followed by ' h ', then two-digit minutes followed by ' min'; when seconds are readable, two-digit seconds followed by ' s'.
3 h 20 min
